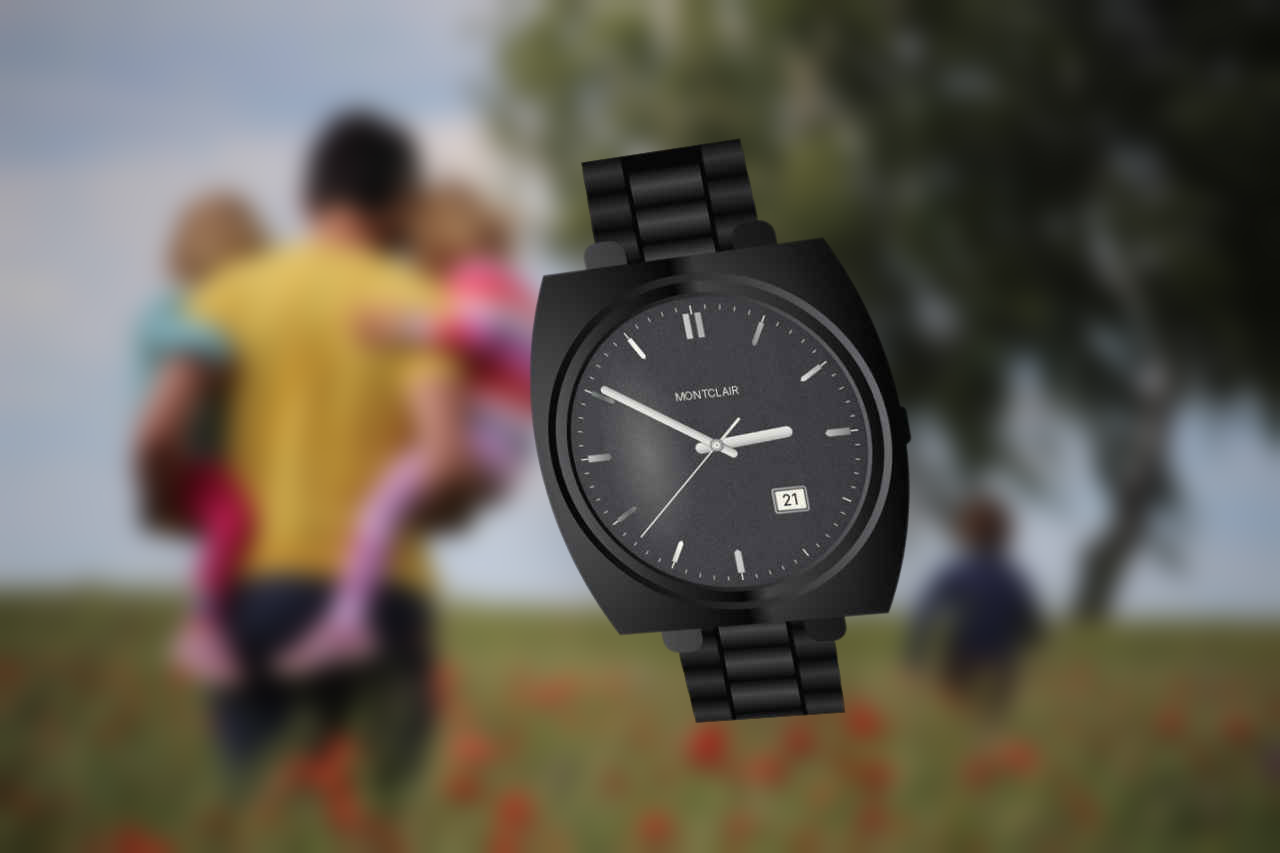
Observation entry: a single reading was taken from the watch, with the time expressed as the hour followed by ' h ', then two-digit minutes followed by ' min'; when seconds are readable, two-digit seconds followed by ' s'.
2 h 50 min 38 s
